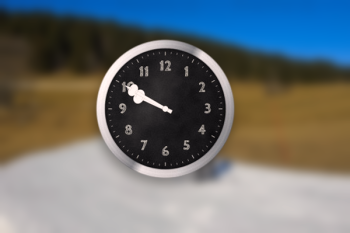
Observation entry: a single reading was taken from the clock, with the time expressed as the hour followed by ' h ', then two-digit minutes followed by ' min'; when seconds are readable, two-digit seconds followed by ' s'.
9 h 50 min
